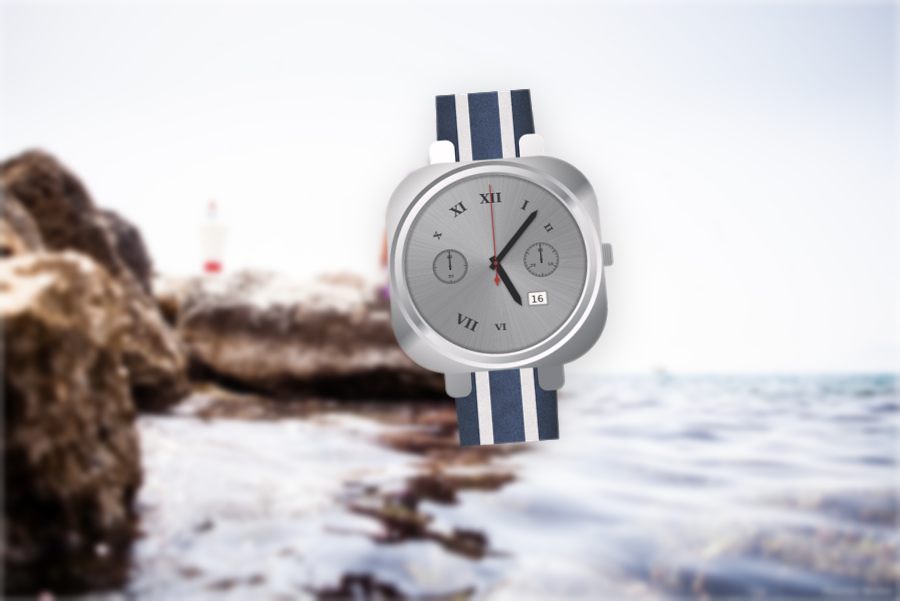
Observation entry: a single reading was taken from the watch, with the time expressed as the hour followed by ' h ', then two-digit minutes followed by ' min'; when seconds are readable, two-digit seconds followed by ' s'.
5 h 07 min
